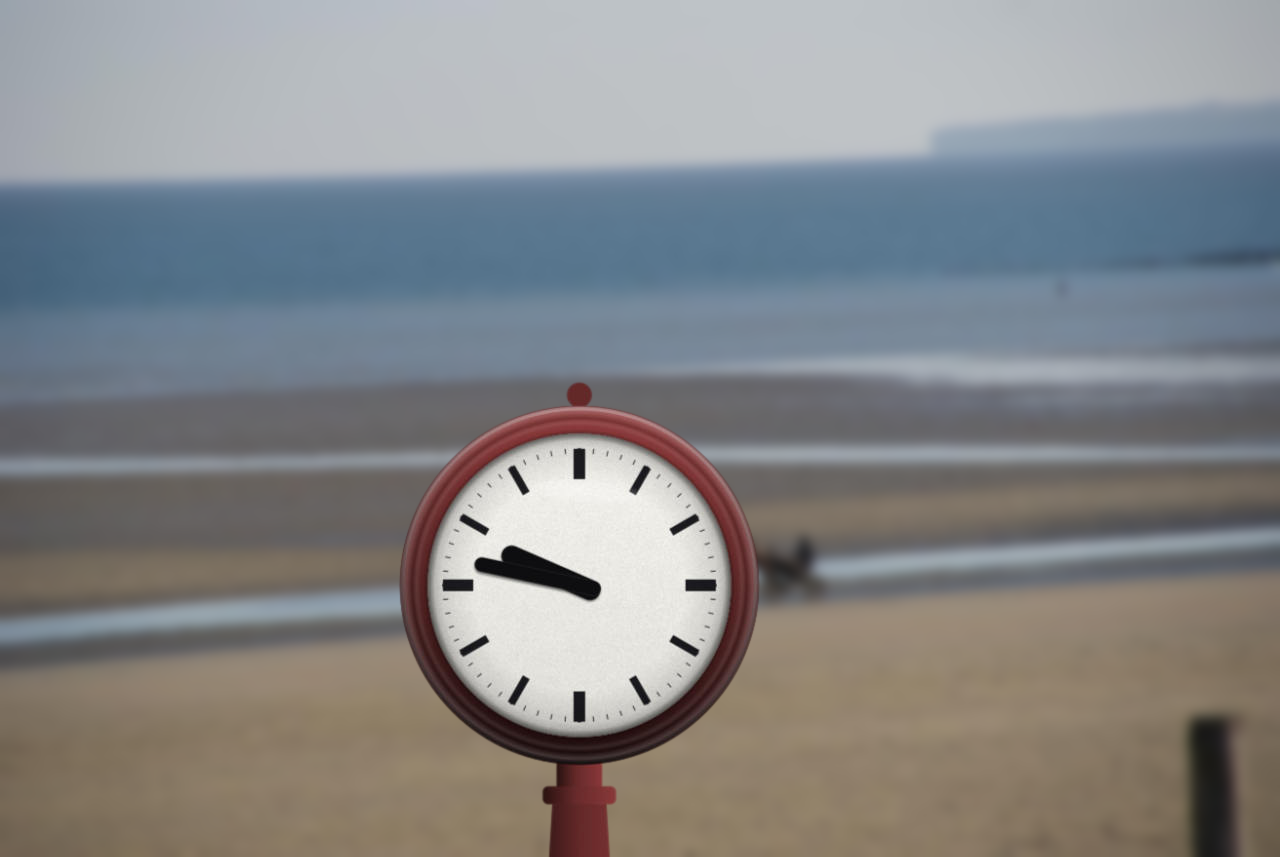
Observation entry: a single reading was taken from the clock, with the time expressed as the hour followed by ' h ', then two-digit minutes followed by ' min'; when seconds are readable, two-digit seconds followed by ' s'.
9 h 47 min
